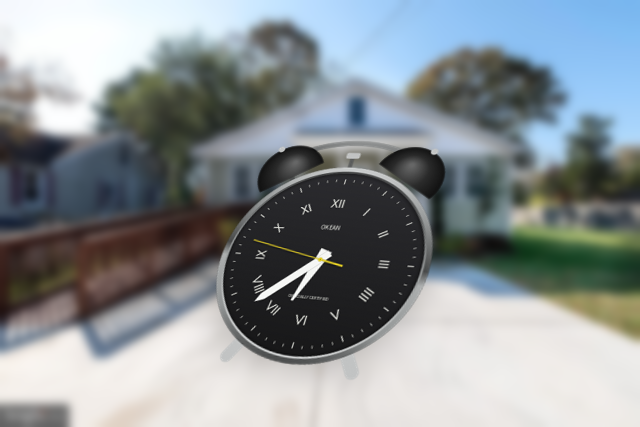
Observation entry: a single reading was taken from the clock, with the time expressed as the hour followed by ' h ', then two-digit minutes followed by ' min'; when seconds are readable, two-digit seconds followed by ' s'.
6 h 37 min 47 s
